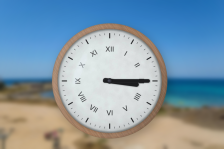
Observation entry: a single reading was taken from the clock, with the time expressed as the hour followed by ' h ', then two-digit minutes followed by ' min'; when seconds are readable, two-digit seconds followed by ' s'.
3 h 15 min
